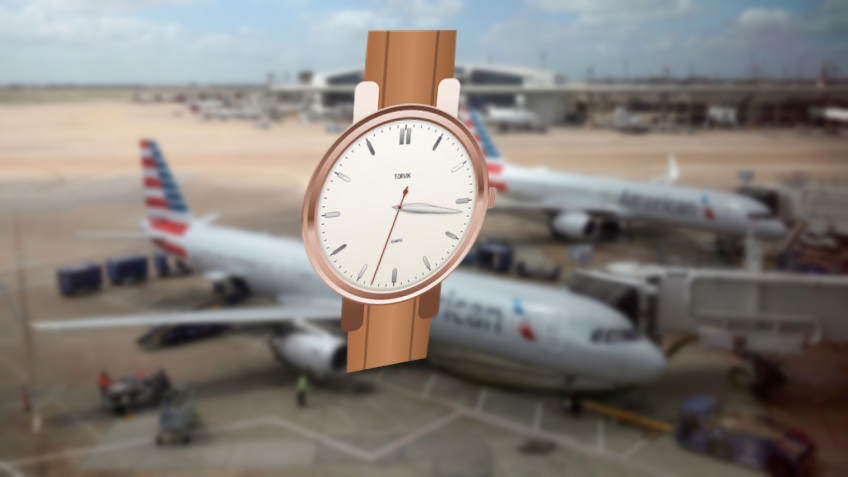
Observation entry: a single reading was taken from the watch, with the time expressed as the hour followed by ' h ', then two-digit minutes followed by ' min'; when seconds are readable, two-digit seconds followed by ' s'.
3 h 16 min 33 s
